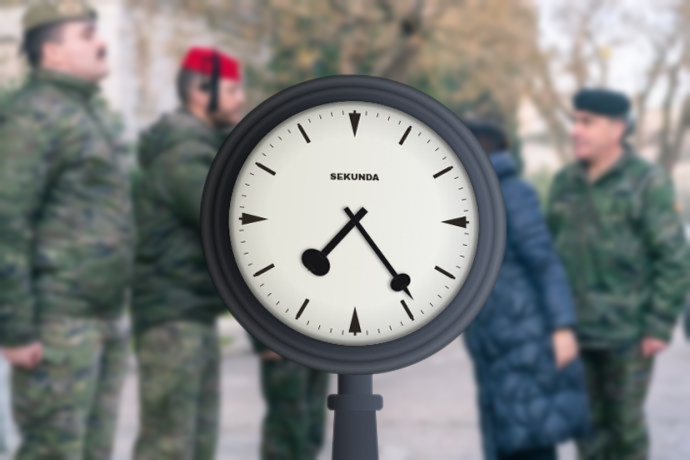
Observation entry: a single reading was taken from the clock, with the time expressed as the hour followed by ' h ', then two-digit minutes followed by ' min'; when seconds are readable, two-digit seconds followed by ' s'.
7 h 24 min
